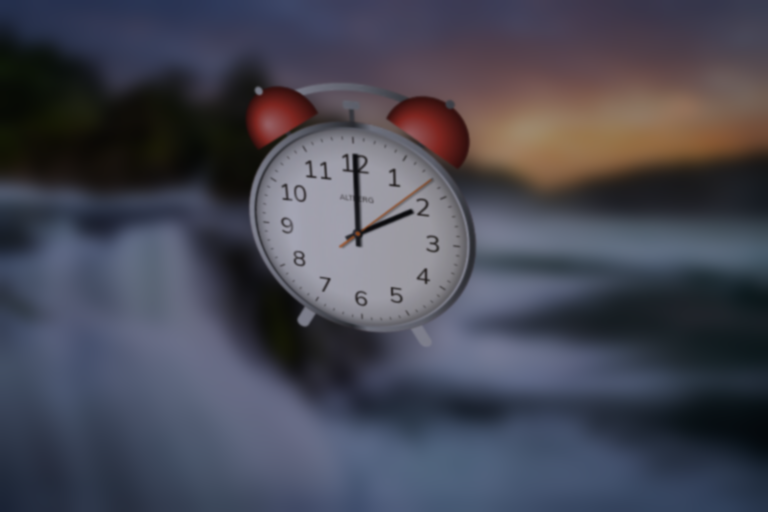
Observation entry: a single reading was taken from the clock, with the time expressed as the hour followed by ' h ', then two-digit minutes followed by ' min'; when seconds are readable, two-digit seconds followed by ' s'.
2 h 00 min 08 s
